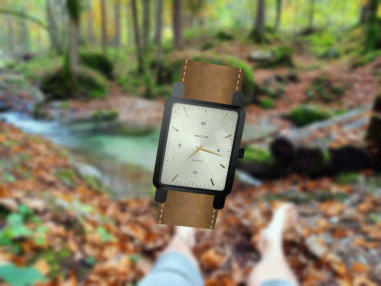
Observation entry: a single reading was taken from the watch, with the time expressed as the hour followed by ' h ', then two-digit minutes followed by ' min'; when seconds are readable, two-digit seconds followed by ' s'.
7 h 17 min
